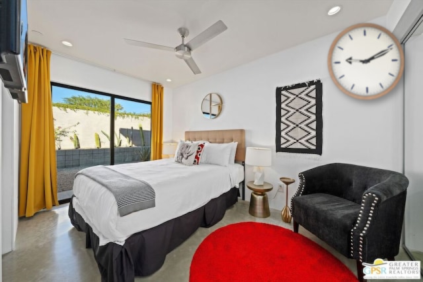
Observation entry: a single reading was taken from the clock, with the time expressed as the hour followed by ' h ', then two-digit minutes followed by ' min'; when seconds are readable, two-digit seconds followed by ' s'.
9 h 11 min
